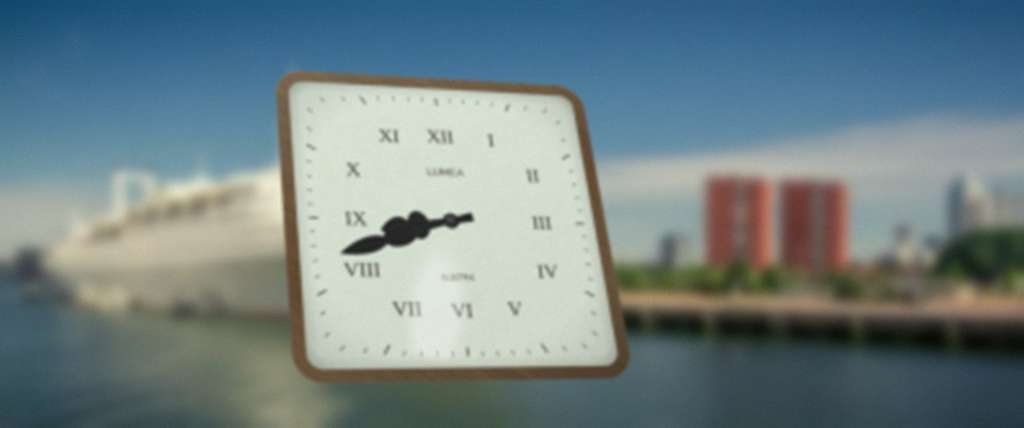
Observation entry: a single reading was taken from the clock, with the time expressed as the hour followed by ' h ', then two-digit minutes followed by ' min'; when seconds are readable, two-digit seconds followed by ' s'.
8 h 42 min
